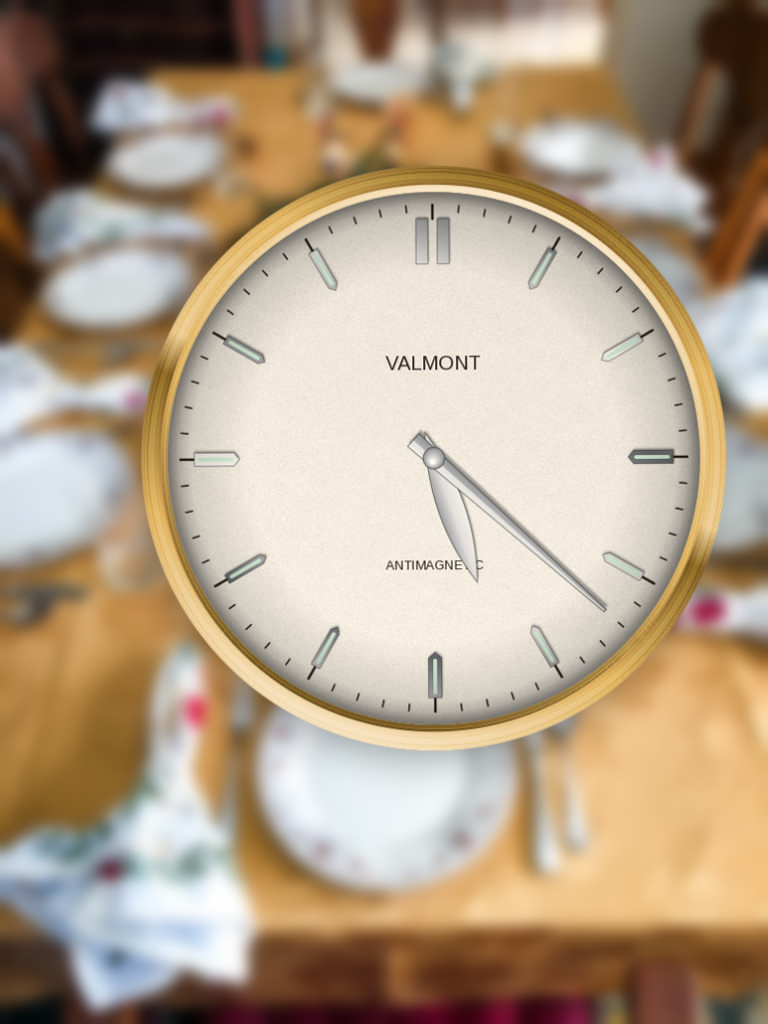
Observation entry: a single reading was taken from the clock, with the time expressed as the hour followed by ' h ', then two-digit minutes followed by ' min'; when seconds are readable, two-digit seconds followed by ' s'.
5 h 22 min
